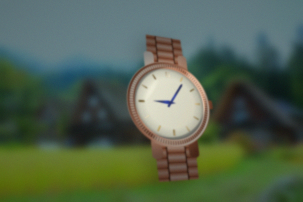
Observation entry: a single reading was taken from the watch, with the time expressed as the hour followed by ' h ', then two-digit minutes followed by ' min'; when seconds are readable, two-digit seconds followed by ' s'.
9 h 06 min
